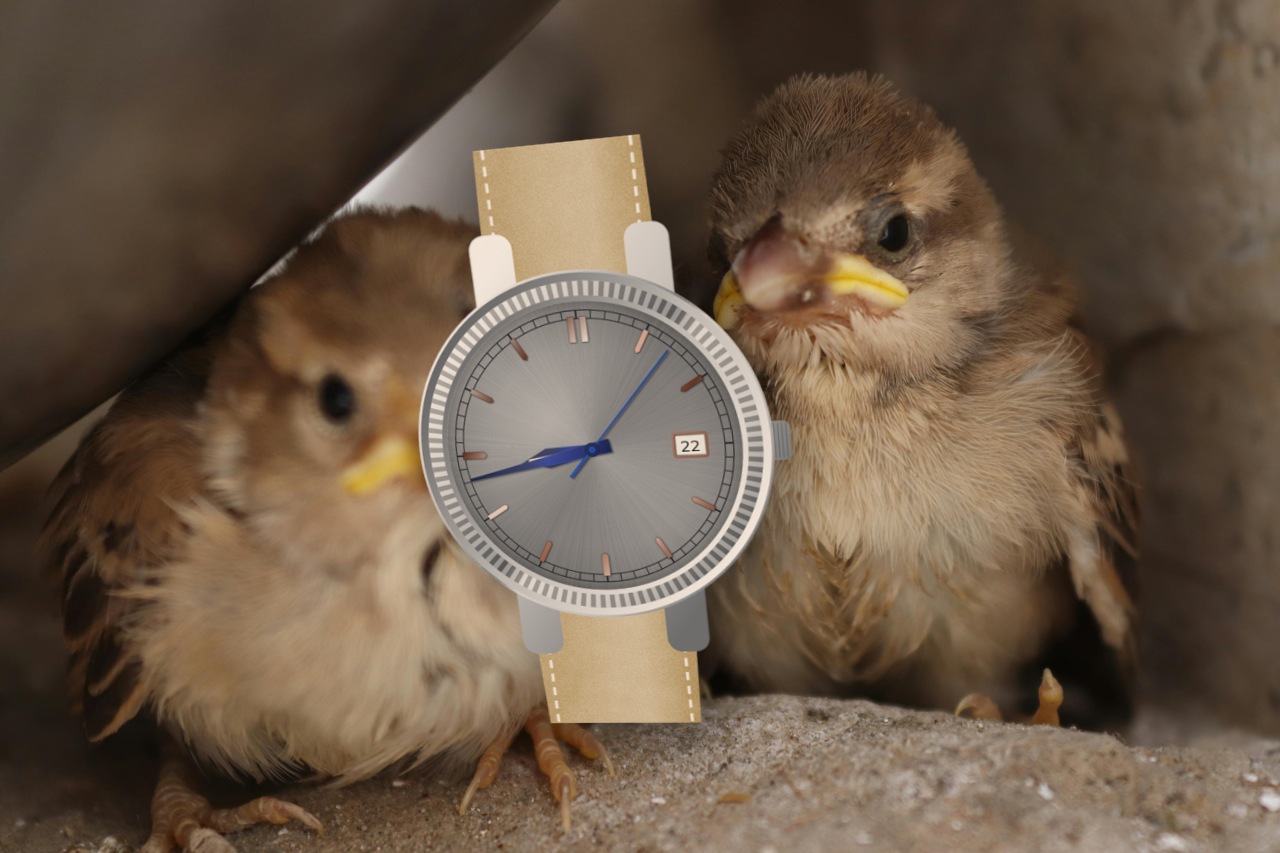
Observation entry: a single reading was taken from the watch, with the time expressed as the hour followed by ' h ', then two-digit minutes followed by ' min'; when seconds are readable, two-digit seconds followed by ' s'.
8 h 43 min 07 s
